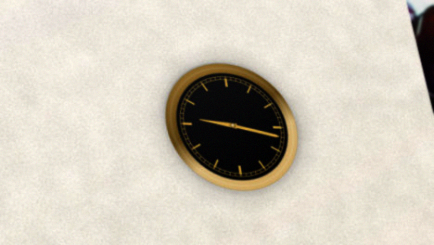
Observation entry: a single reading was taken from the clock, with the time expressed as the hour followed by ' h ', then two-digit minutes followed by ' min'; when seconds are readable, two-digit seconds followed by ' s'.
9 h 17 min
